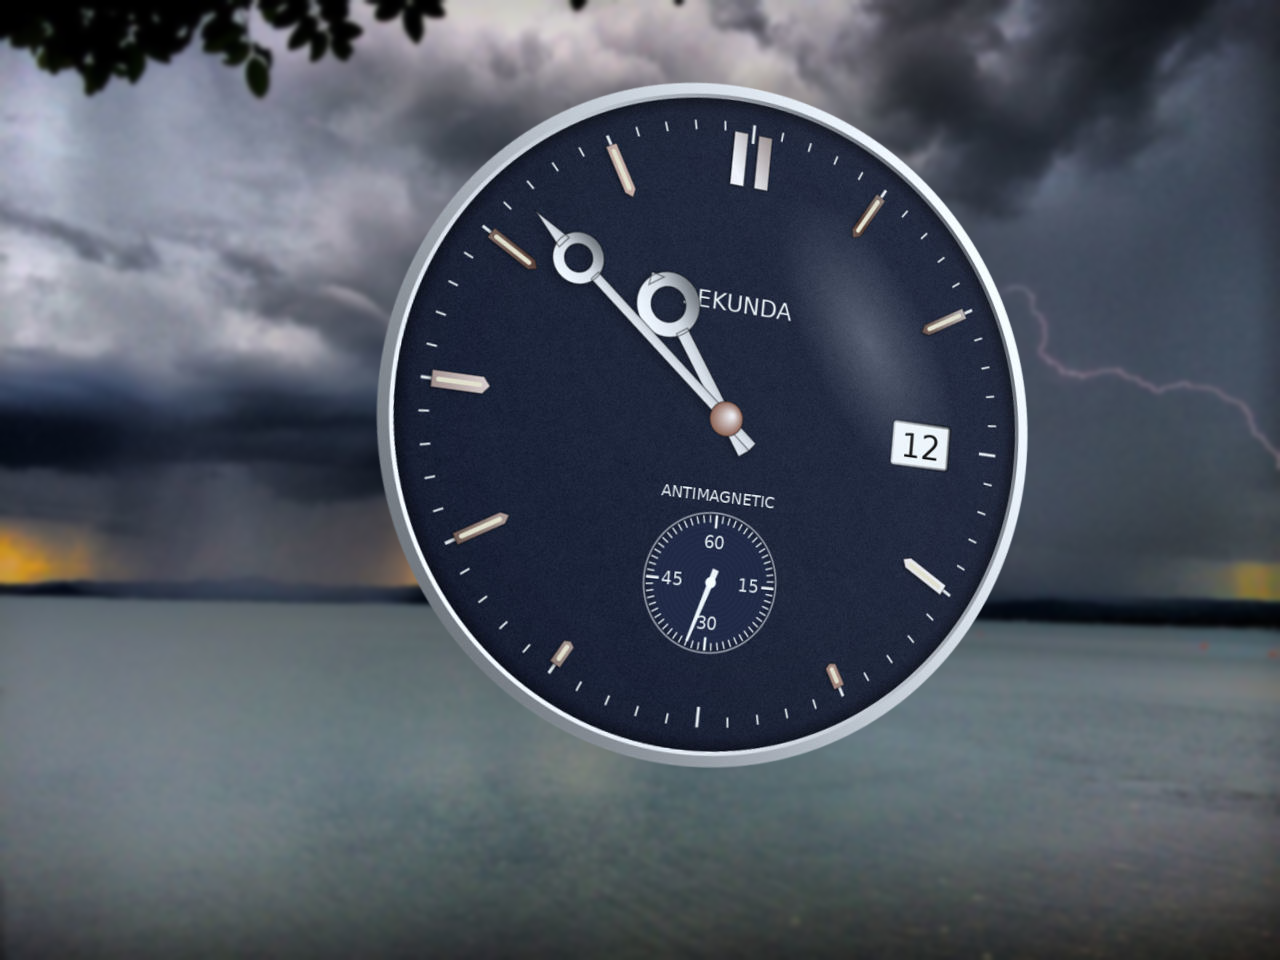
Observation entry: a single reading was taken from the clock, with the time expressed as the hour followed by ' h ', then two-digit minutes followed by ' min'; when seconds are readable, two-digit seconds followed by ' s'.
10 h 51 min 33 s
